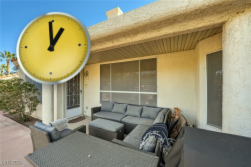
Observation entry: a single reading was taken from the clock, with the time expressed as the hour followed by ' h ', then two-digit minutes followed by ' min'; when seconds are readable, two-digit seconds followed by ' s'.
12 h 59 min
